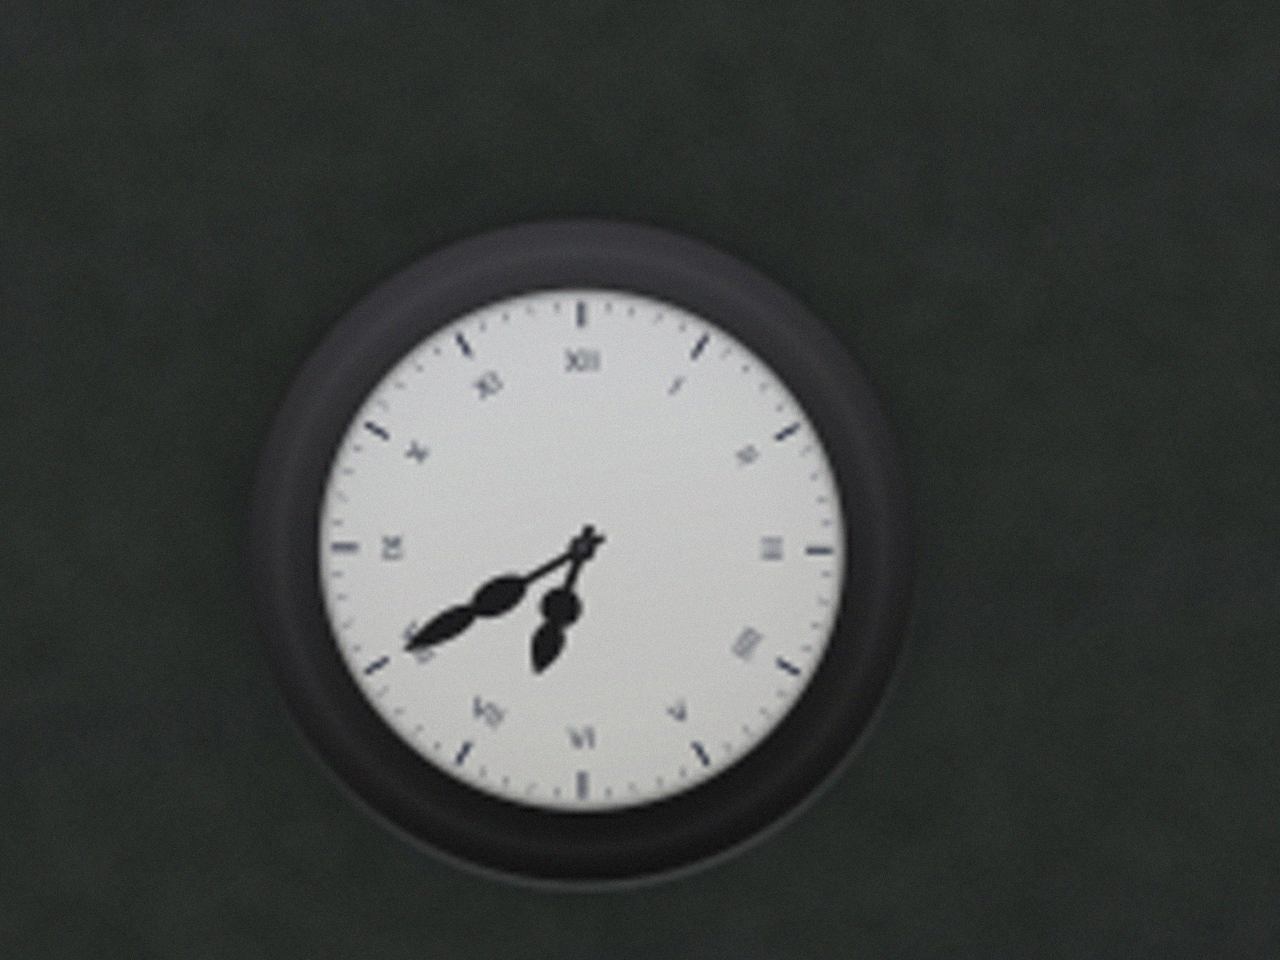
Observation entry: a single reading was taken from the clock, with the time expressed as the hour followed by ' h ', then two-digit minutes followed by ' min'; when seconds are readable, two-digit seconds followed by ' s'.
6 h 40 min
